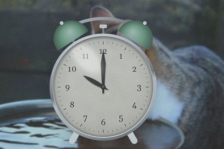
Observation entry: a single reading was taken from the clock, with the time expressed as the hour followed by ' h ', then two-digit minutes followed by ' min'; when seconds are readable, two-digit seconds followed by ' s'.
10 h 00 min
